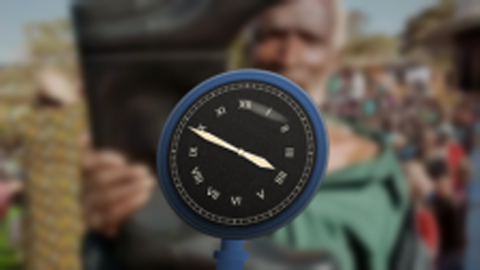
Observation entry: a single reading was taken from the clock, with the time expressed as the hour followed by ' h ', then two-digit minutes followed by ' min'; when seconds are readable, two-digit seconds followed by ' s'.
3 h 49 min
